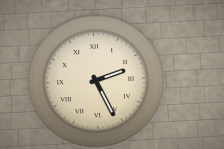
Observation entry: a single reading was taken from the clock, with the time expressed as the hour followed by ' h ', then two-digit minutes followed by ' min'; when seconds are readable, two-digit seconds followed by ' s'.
2 h 26 min
